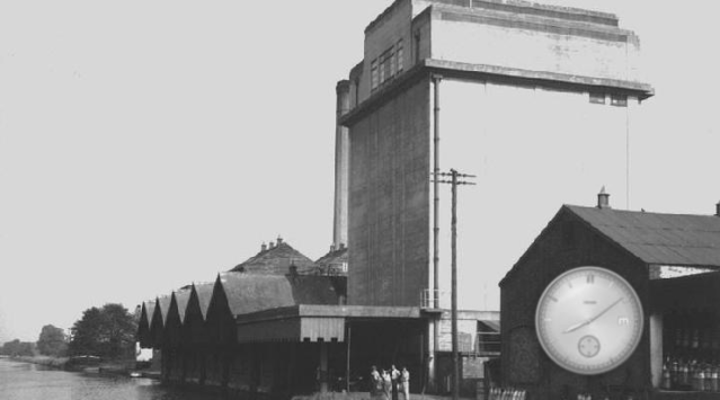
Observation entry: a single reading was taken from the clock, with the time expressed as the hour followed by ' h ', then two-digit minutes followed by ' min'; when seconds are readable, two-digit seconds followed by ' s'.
8 h 09 min
